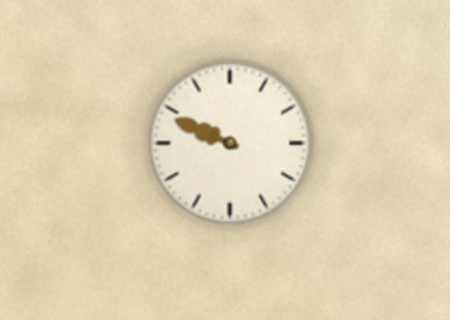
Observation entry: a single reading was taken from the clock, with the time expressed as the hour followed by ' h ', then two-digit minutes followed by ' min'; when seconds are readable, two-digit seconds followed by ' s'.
9 h 49 min
